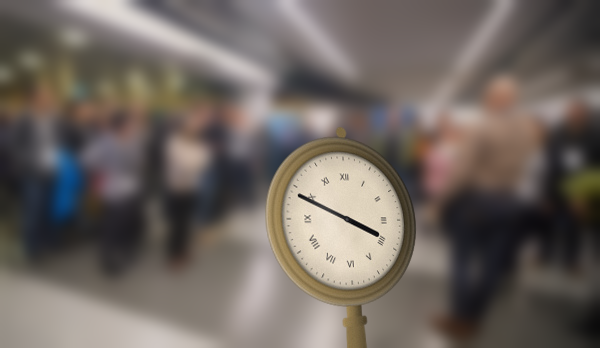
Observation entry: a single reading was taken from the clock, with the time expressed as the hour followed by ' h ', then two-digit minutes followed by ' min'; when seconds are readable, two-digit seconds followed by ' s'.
3 h 49 min
